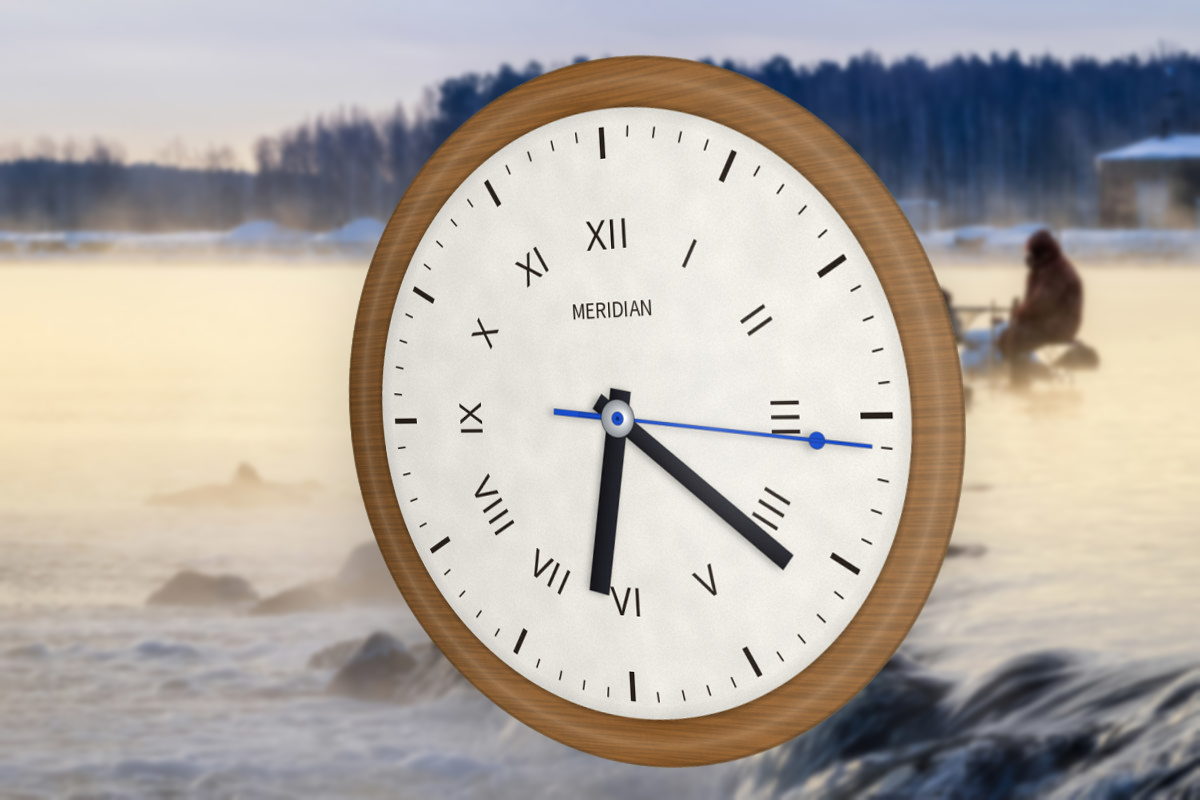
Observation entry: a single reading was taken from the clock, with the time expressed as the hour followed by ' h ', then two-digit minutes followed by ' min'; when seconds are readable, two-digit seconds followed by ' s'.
6 h 21 min 16 s
